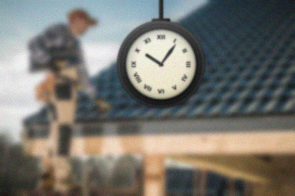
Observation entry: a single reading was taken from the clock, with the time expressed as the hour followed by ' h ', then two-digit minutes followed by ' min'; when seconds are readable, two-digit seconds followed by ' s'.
10 h 06 min
